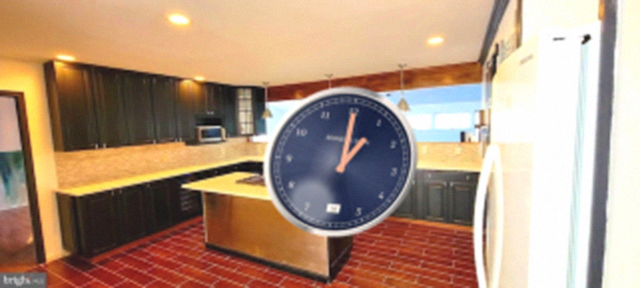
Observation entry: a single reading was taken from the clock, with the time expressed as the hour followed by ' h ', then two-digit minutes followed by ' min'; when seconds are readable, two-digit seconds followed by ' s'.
1 h 00 min
